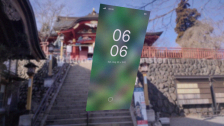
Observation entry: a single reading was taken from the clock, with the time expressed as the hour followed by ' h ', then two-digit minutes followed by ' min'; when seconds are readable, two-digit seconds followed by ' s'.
6 h 06 min
